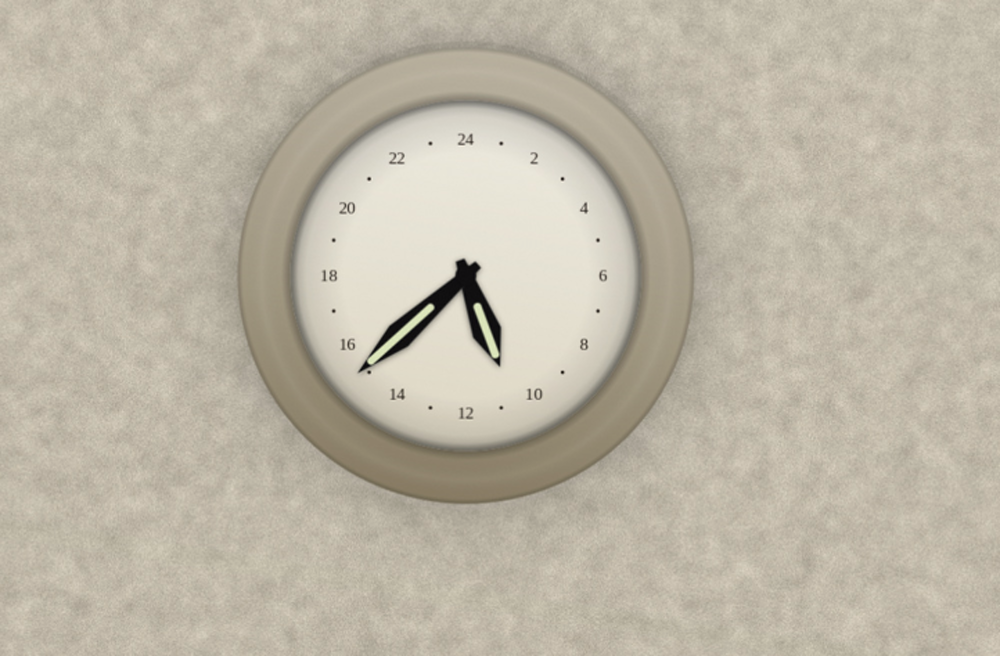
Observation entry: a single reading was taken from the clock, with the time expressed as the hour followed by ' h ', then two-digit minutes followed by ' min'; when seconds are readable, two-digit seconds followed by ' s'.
10 h 38 min
